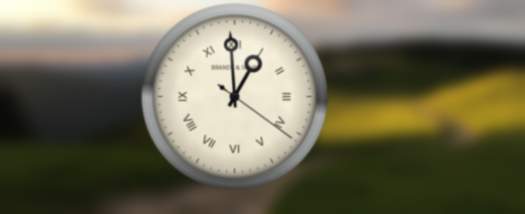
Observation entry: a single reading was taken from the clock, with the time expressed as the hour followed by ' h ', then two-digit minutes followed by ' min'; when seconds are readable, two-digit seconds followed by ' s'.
12 h 59 min 21 s
